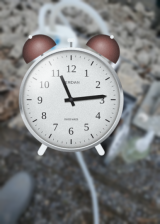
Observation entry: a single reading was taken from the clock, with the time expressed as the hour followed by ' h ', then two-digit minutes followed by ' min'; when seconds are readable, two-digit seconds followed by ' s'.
11 h 14 min
